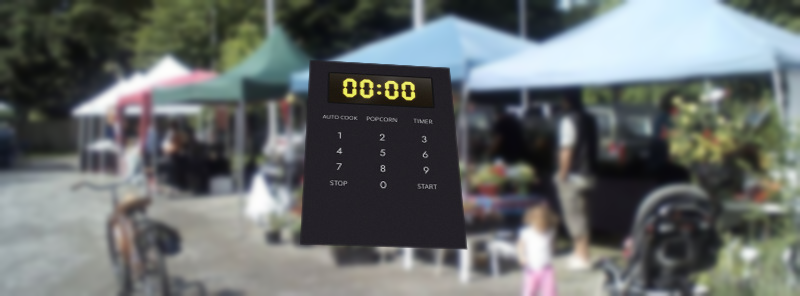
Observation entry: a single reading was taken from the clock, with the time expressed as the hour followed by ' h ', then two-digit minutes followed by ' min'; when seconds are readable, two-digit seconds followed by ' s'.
0 h 00 min
